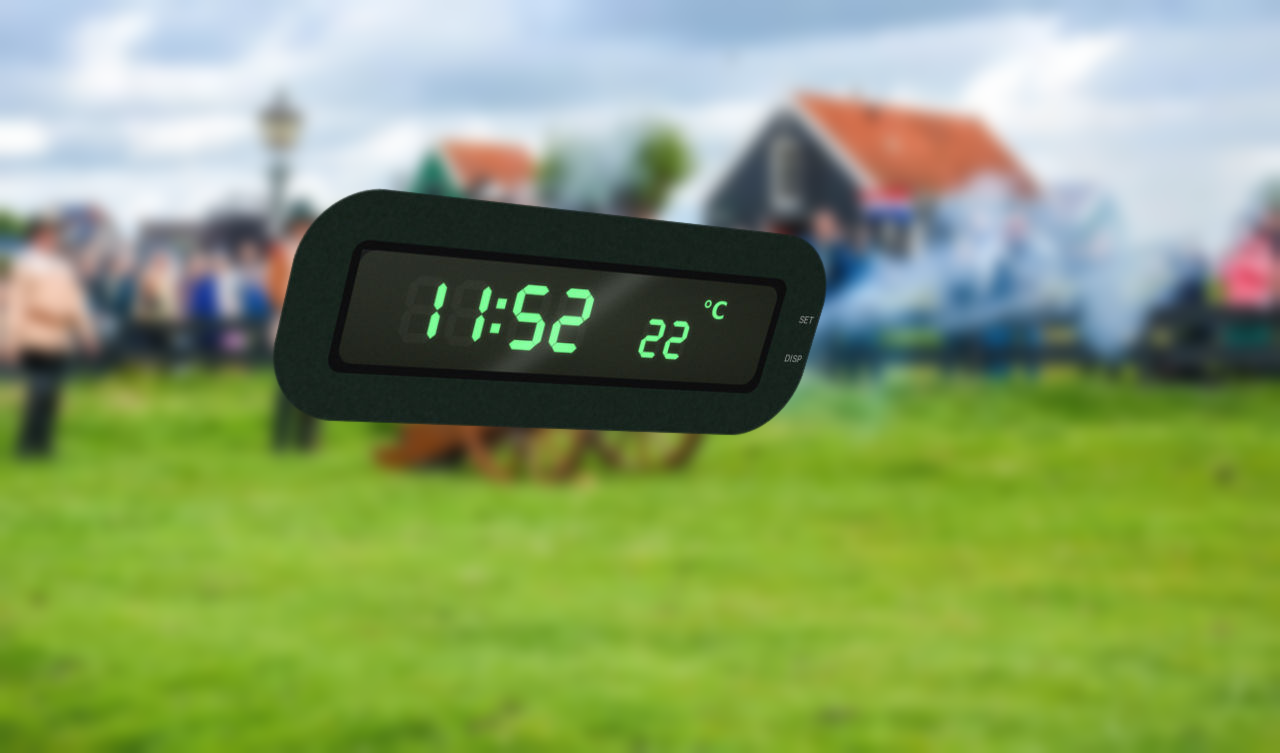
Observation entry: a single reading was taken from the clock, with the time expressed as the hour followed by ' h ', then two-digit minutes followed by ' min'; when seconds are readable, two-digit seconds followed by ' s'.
11 h 52 min
